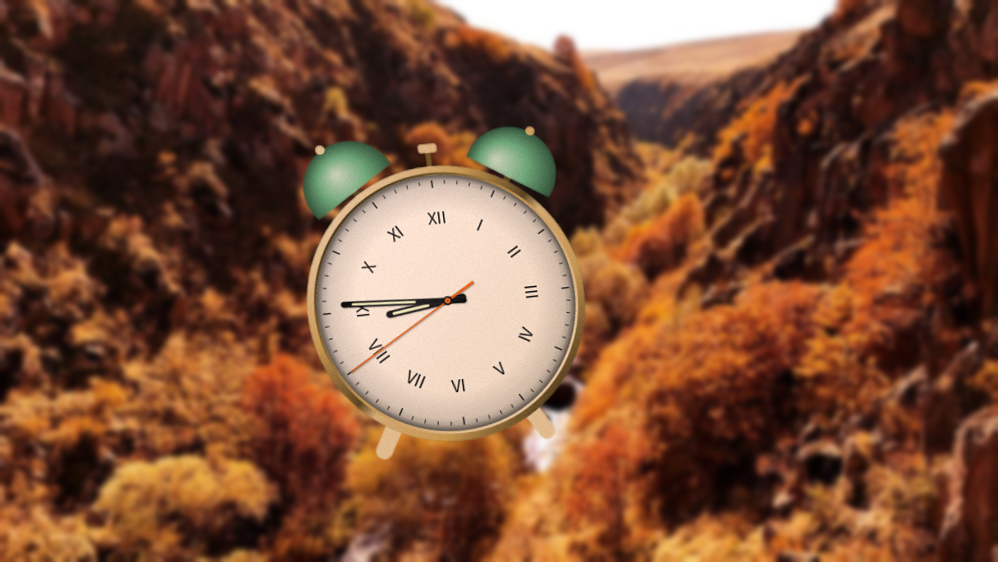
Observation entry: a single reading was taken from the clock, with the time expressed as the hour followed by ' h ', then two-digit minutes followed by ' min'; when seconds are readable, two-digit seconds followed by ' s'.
8 h 45 min 40 s
